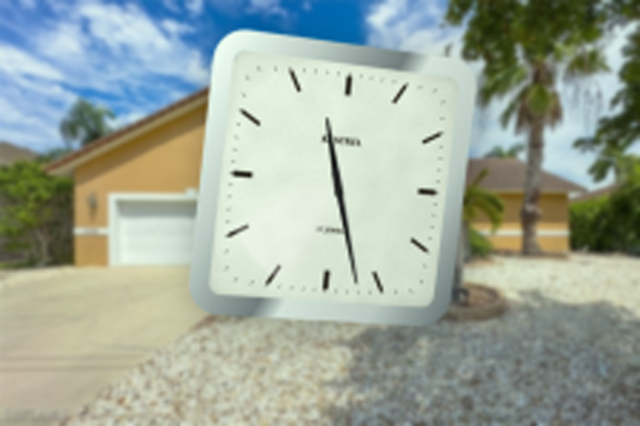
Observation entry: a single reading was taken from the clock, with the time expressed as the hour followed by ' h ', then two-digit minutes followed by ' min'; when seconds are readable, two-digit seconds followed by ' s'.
11 h 27 min
